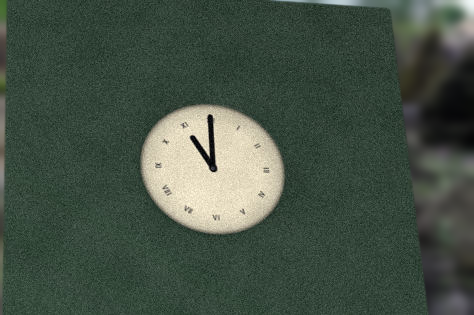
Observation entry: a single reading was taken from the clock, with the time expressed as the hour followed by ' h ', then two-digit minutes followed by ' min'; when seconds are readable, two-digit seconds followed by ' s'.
11 h 00 min
